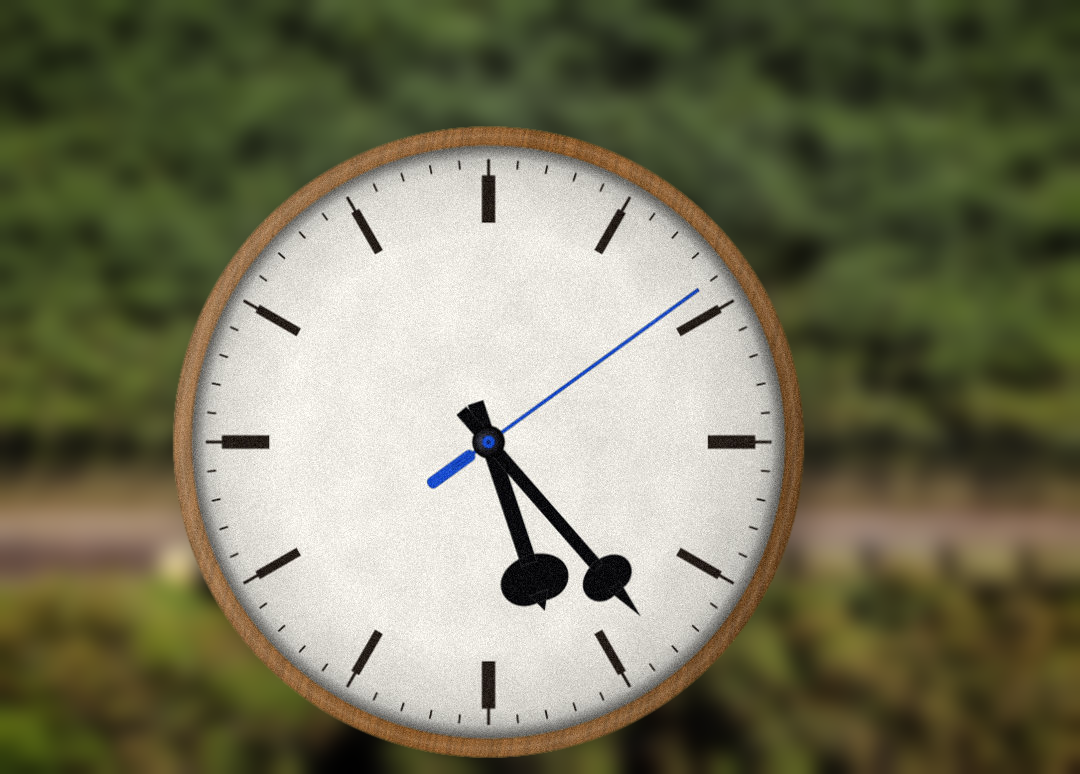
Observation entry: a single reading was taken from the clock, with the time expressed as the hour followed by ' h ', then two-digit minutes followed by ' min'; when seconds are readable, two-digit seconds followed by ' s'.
5 h 23 min 09 s
